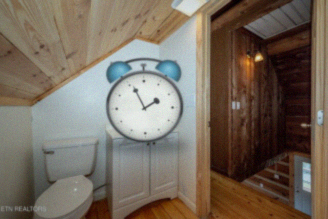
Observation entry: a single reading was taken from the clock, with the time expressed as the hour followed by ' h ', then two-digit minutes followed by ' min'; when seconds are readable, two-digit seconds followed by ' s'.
1 h 56 min
